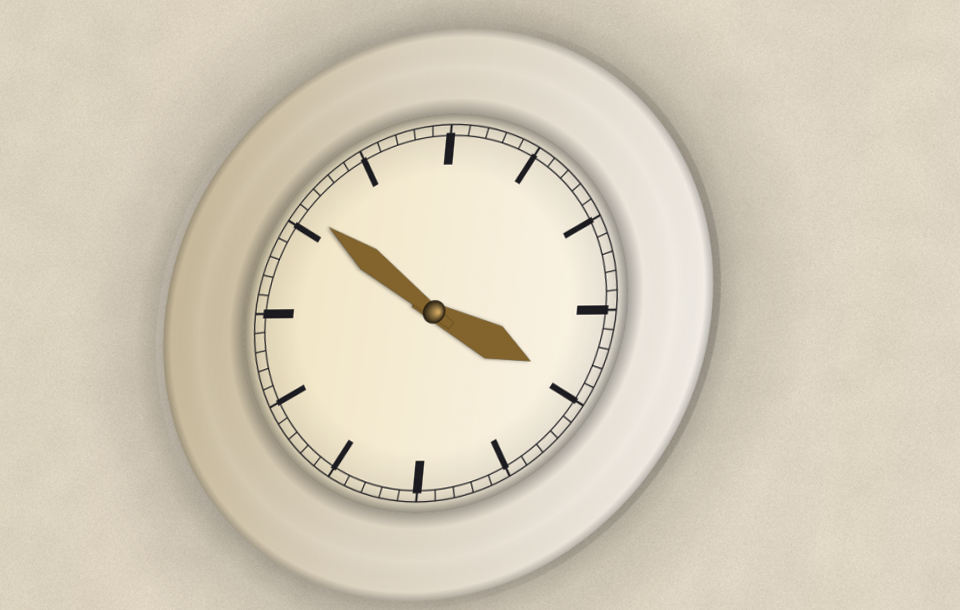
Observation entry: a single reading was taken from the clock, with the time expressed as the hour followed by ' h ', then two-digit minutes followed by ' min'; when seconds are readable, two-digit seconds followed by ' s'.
3 h 51 min
